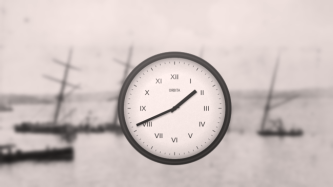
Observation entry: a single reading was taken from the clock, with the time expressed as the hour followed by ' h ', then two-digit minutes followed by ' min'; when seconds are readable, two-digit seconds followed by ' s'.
1 h 41 min
